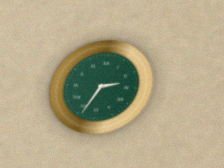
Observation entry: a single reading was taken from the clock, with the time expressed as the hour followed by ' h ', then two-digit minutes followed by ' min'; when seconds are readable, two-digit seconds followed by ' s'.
2 h 34 min
